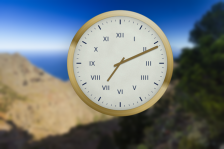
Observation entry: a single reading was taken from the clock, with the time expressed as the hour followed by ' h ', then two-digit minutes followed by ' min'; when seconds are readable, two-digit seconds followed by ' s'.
7 h 11 min
